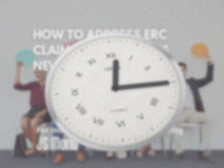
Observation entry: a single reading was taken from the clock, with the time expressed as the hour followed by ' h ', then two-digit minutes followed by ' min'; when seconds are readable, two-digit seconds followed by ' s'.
12 h 15 min
